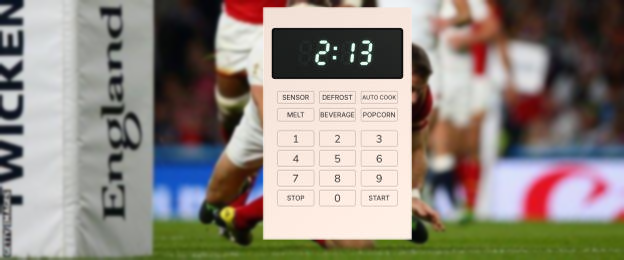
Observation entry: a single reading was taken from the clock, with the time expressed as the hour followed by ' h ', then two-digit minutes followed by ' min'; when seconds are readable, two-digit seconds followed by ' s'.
2 h 13 min
